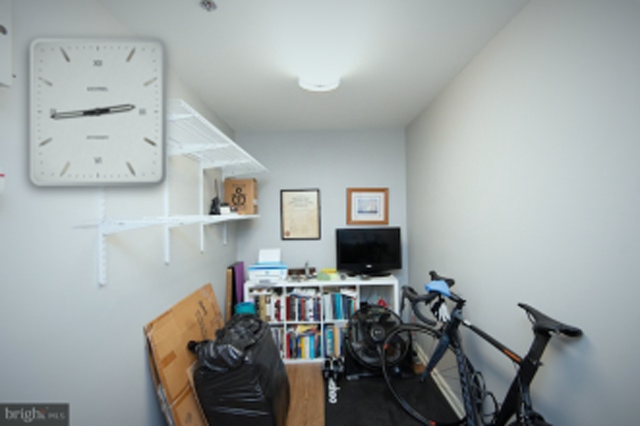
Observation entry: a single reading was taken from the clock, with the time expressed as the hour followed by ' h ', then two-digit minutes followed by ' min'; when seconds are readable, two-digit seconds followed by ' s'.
2 h 44 min
